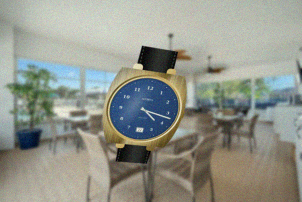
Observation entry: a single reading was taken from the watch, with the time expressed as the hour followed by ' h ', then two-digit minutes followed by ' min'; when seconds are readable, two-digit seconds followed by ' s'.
4 h 17 min
